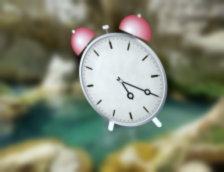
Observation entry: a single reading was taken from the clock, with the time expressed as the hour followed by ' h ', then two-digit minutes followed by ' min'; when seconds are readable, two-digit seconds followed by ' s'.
5 h 20 min
